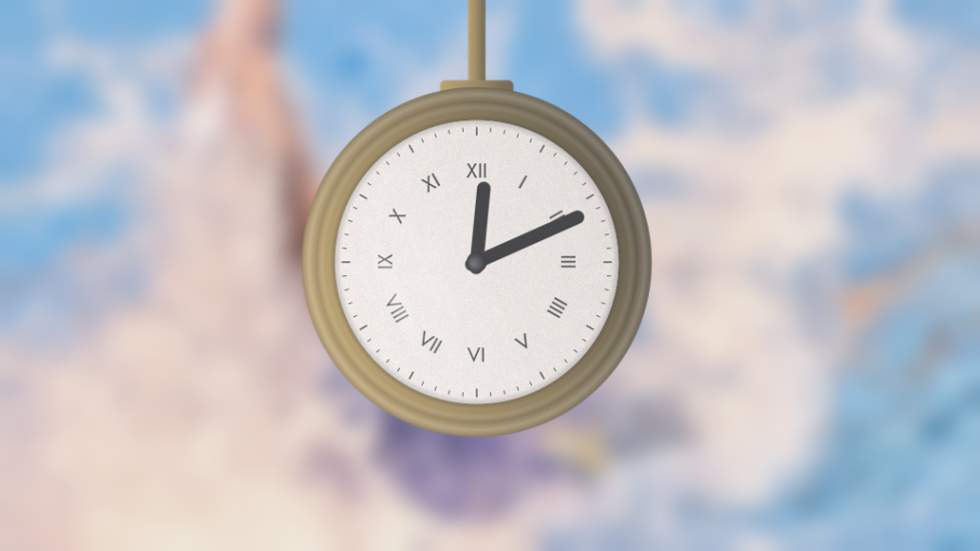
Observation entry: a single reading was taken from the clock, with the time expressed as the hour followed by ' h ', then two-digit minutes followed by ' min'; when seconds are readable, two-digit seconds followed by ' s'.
12 h 11 min
